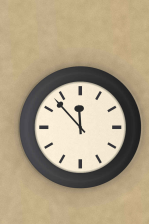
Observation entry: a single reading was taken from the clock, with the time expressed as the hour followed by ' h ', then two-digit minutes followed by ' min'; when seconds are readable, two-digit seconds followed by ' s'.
11 h 53 min
